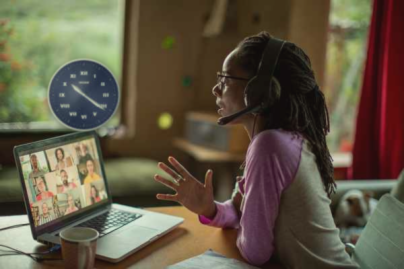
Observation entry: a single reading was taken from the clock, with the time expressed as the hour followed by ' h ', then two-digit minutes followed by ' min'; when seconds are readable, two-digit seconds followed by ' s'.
10 h 21 min
